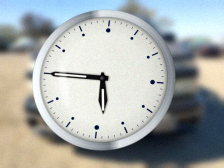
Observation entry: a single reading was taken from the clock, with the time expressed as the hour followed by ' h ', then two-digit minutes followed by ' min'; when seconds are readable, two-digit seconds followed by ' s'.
5 h 45 min
